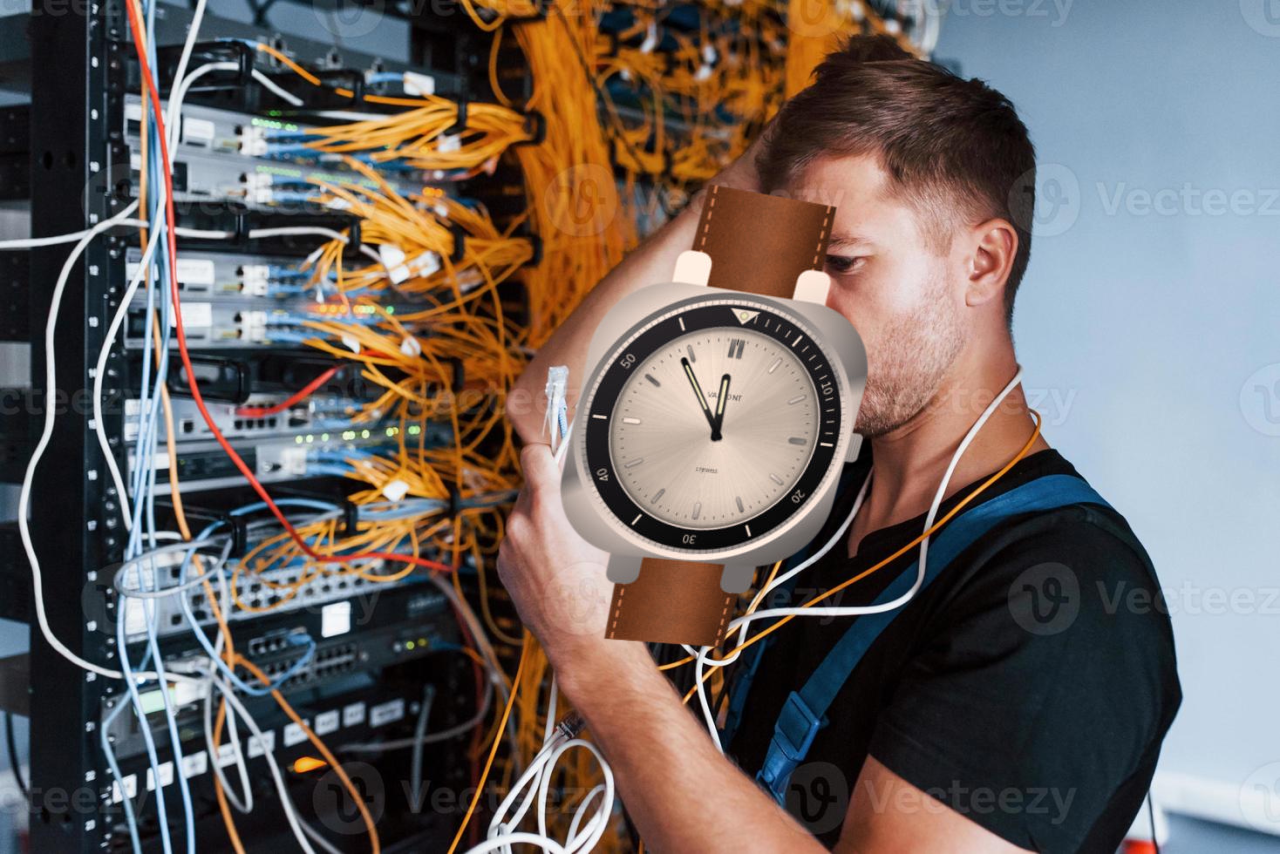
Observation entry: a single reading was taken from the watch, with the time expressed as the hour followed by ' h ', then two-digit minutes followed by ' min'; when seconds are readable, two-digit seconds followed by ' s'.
11 h 54 min
